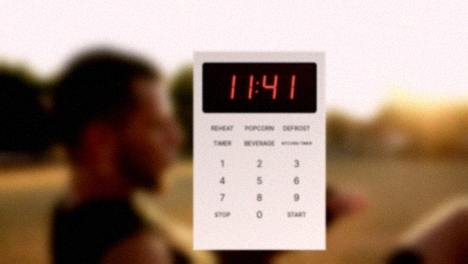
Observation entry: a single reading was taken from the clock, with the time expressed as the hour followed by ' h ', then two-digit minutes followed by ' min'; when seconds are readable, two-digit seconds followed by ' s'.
11 h 41 min
